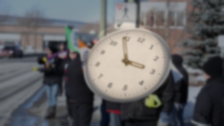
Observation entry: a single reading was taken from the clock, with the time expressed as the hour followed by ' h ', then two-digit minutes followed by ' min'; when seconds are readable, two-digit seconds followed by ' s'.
2 h 54 min
